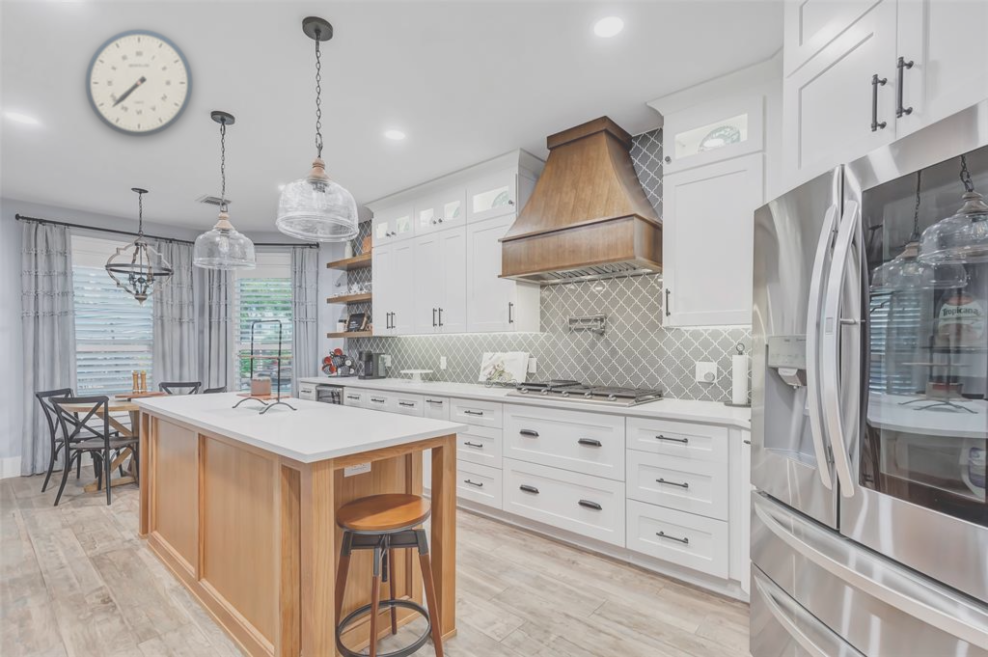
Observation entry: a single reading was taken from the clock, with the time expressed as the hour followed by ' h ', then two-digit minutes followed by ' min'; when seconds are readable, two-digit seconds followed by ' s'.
7 h 38 min
